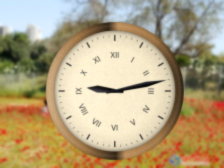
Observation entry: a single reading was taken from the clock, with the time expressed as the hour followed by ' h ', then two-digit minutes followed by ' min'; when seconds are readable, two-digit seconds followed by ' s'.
9 h 13 min
